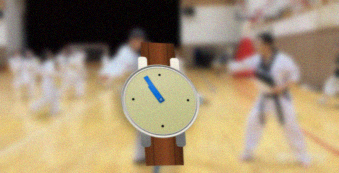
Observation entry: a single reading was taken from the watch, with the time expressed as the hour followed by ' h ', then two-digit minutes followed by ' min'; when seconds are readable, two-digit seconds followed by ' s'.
10 h 55 min
